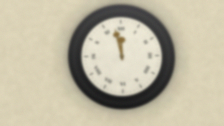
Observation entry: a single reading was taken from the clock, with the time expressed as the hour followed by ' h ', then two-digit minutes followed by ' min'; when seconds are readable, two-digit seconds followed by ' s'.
11 h 58 min
